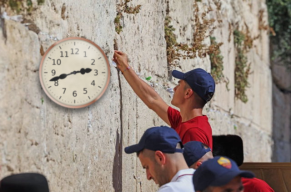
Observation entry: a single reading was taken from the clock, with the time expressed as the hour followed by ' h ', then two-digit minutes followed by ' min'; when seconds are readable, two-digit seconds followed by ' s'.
2 h 42 min
